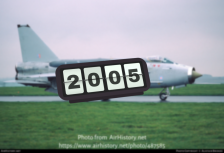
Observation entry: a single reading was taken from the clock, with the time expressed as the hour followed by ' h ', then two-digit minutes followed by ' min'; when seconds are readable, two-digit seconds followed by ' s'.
20 h 05 min
